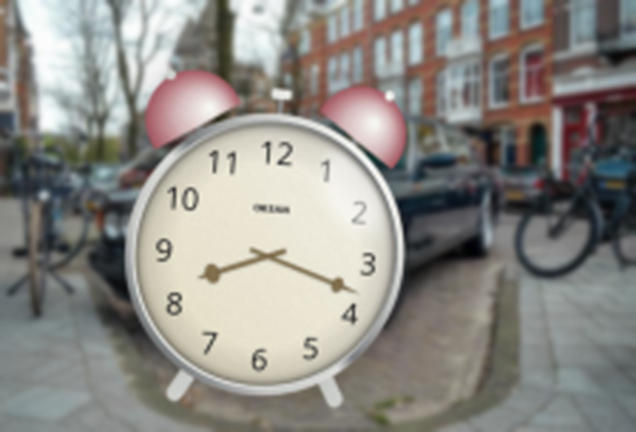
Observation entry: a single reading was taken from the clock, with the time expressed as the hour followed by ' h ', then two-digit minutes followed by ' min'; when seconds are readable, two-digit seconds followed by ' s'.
8 h 18 min
